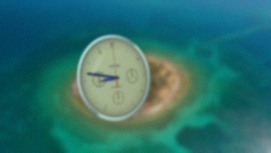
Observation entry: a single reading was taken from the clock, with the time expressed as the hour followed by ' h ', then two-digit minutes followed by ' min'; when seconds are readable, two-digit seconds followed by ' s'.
8 h 47 min
